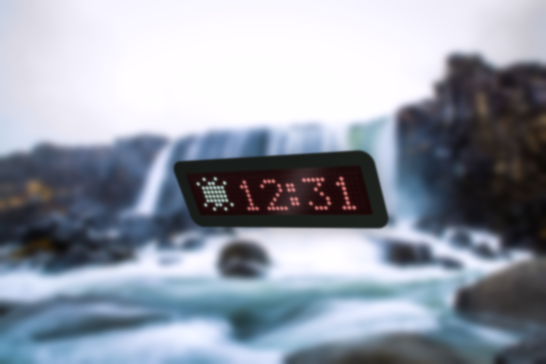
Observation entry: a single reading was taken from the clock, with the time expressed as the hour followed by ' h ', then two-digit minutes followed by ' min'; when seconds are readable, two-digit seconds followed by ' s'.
12 h 31 min
